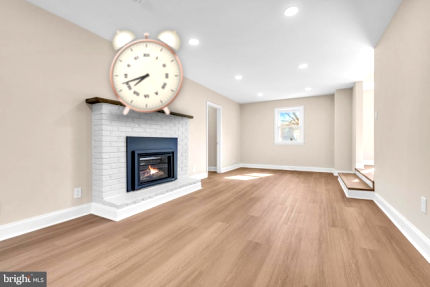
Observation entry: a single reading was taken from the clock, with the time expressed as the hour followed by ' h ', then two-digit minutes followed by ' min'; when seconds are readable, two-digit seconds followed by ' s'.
7 h 42 min
